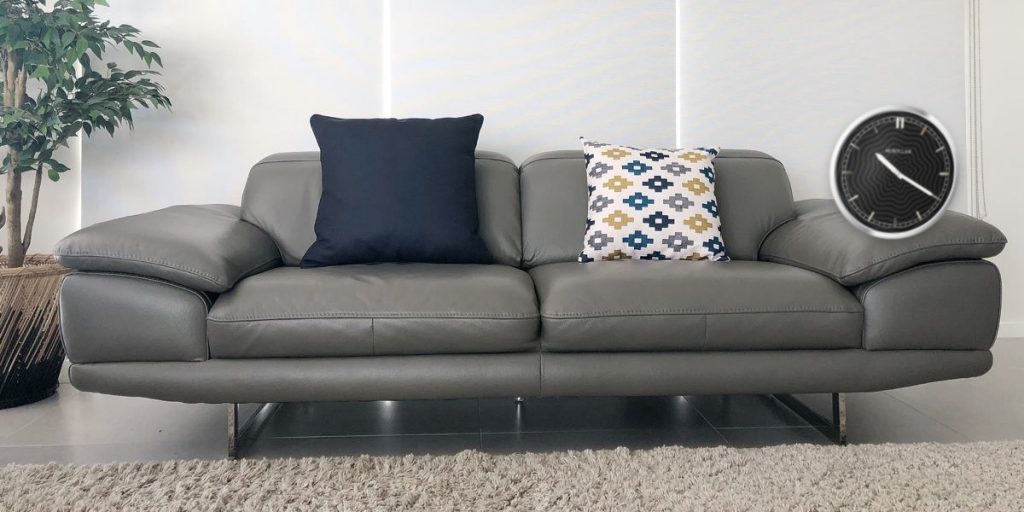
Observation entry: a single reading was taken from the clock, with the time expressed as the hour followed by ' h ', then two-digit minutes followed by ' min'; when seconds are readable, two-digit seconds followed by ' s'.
10 h 20 min
